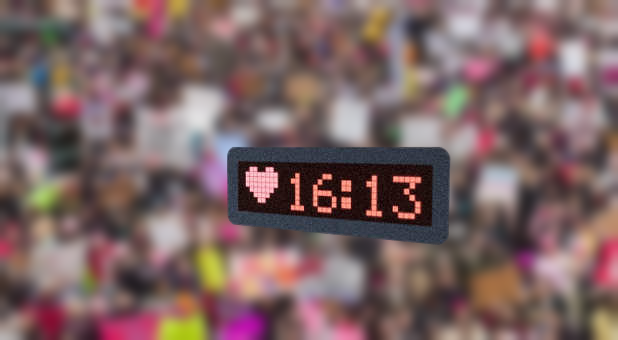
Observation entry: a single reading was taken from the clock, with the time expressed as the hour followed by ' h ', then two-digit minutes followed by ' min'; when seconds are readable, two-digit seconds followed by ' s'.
16 h 13 min
